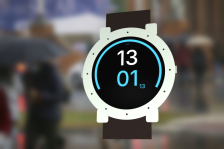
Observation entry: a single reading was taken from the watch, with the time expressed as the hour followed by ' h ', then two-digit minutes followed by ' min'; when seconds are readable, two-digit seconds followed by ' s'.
13 h 01 min
